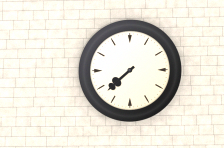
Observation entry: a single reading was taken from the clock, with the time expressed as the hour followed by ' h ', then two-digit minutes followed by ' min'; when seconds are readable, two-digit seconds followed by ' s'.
7 h 38 min
